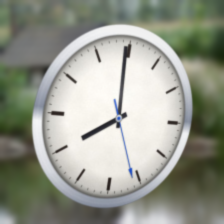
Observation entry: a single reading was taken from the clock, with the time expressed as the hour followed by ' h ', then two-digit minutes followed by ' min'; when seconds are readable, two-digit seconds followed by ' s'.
7 h 59 min 26 s
